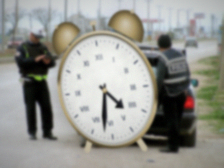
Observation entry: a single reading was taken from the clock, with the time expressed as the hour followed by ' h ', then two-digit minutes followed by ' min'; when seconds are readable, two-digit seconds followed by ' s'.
4 h 32 min
